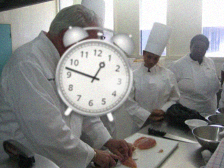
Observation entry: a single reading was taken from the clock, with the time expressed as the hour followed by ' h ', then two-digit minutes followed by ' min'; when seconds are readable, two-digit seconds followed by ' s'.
12 h 47 min
